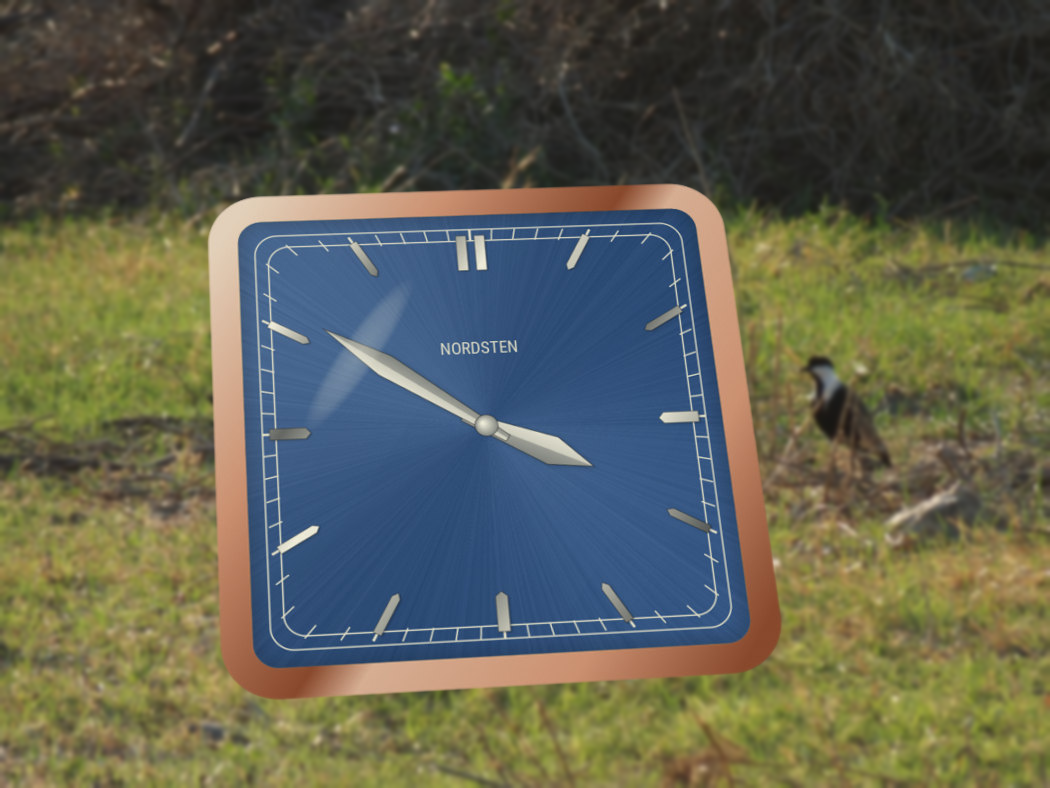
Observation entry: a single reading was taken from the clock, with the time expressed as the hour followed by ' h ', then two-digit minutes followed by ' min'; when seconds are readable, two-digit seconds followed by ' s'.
3 h 51 min
